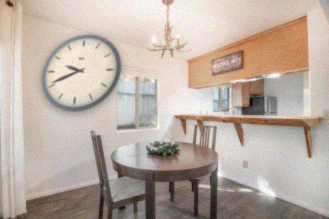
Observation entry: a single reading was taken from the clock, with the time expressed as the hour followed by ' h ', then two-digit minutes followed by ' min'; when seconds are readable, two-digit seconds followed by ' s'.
9 h 41 min
